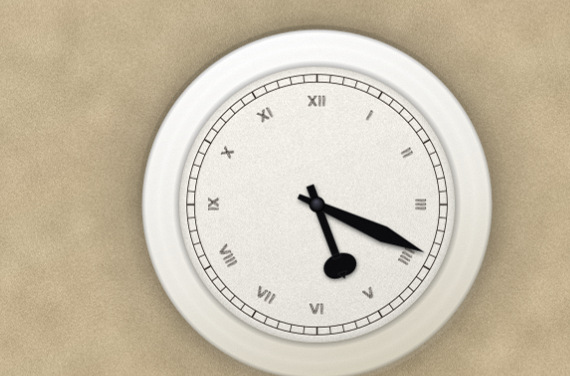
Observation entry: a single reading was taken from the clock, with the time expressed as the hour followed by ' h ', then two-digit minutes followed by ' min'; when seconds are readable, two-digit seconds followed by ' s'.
5 h 19 min
